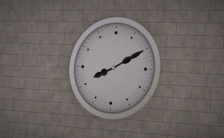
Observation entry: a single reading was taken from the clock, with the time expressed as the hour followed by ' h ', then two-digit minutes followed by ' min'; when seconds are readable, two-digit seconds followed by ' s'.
8 h 10 min
